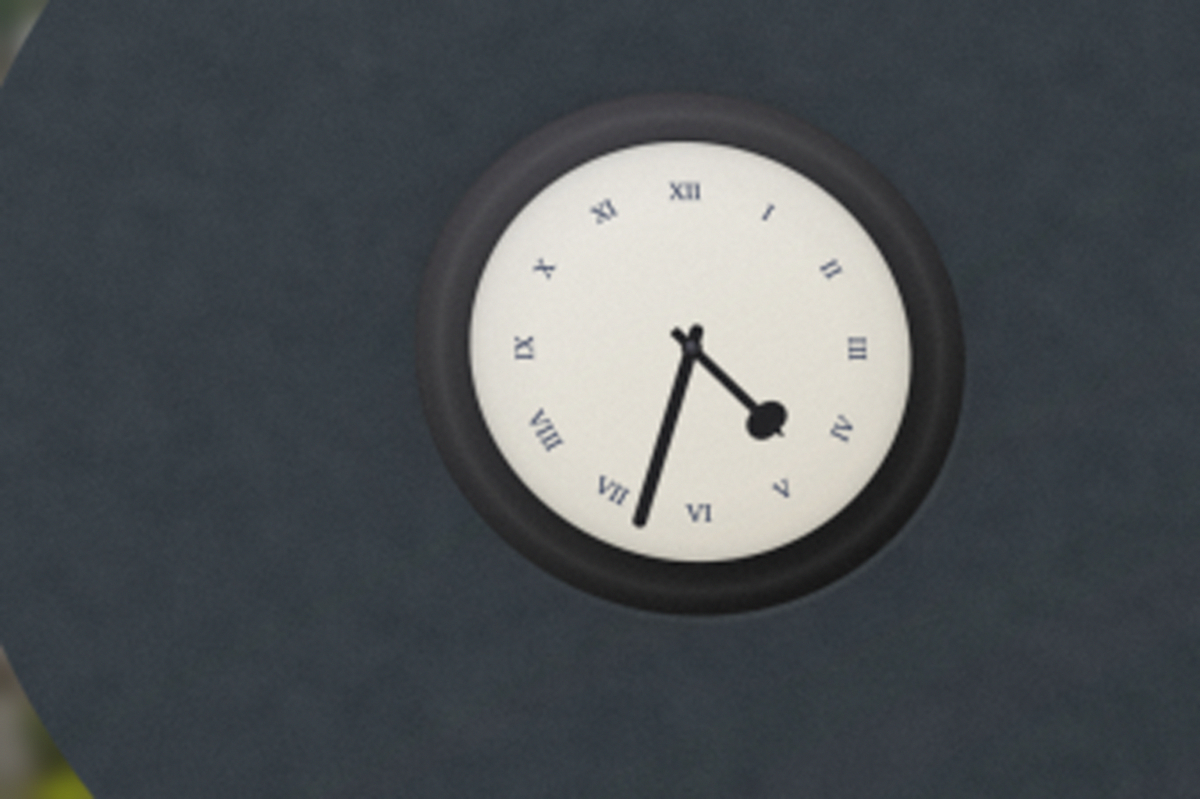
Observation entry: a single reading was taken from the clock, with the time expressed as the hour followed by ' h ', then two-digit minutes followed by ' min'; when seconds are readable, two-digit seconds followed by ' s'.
4 h 33 min
